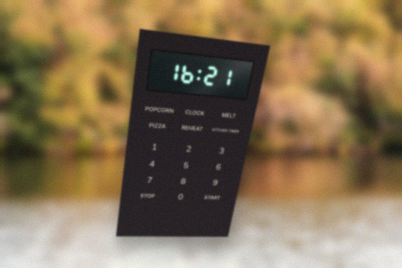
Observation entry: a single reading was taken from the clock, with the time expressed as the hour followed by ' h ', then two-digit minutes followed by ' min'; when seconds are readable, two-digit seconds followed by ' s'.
16 h 21 min
